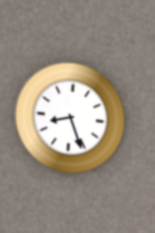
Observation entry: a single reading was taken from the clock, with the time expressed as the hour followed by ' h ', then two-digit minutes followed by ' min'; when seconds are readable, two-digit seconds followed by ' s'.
8 h 26 min
